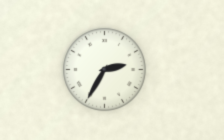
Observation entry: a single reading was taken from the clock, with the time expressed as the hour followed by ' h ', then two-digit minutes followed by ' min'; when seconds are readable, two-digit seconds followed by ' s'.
2 h 35 min
